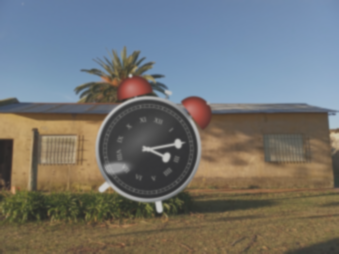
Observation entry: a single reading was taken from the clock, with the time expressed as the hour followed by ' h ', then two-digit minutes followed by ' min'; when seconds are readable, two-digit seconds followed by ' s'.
3 h 10 min
